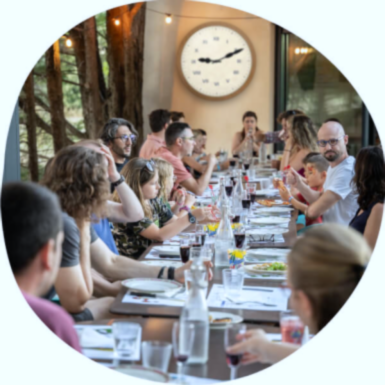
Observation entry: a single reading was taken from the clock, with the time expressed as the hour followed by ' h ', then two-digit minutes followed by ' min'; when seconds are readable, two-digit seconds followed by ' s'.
9 h 11 min
